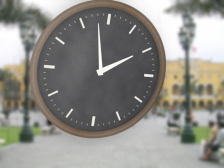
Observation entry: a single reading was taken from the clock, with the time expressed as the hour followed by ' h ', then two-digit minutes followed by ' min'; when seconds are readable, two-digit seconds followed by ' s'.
1 h 58 min
